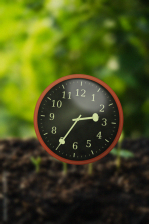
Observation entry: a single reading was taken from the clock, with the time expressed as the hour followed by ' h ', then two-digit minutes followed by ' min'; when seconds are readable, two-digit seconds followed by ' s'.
2 h 35 min
